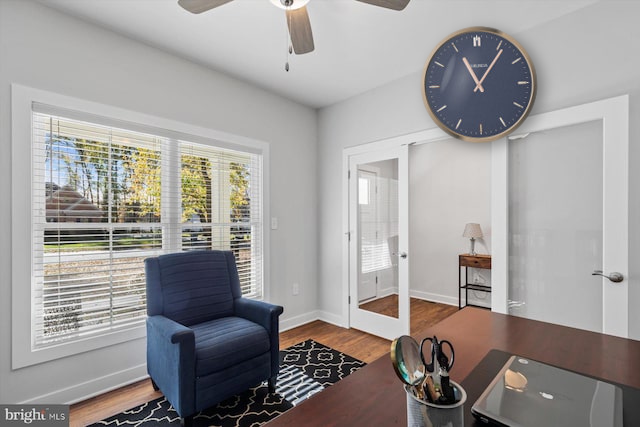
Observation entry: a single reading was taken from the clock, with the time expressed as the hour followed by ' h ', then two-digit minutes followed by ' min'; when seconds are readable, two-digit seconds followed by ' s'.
11 h 06 min
